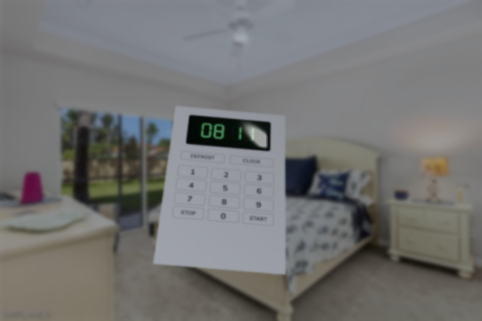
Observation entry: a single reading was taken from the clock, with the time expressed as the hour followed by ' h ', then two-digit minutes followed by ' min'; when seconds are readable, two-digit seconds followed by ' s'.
8 h 11 min
